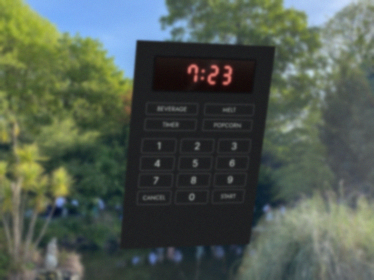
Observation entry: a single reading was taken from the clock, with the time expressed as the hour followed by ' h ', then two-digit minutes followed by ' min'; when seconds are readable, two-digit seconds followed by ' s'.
7 h 23 min
